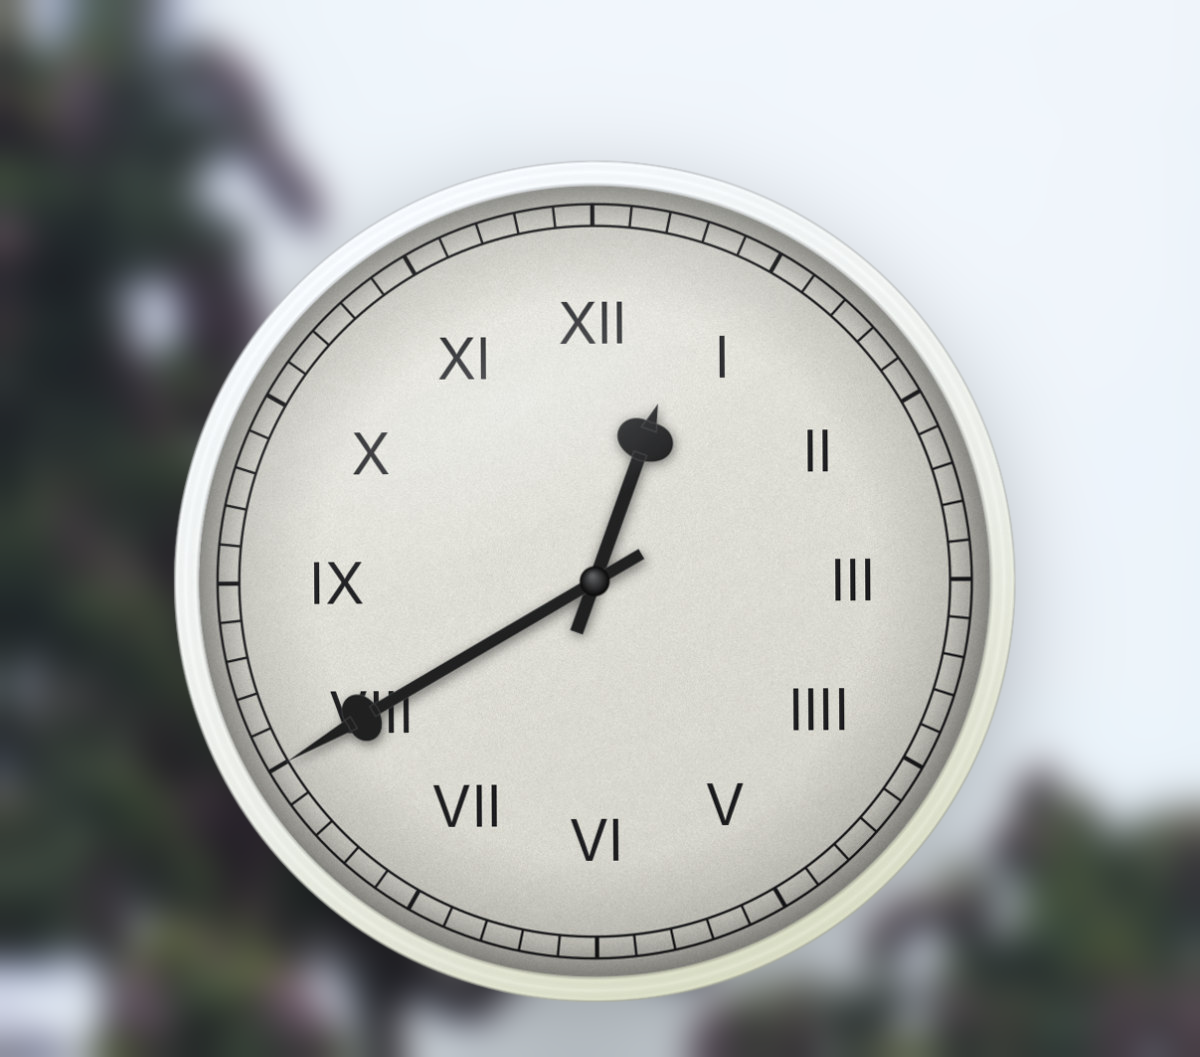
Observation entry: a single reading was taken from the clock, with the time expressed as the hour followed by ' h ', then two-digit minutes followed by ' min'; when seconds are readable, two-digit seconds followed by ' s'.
12 h 40 min
